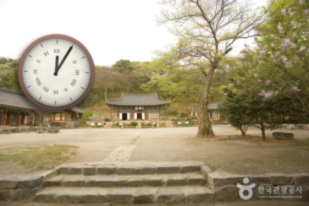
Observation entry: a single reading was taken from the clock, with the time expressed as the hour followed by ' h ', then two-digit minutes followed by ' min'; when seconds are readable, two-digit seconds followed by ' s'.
12 h 05 min
